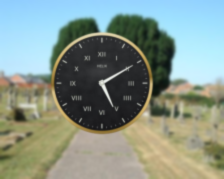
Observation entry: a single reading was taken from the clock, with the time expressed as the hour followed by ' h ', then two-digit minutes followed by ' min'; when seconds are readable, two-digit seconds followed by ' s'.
5 h 10 min
